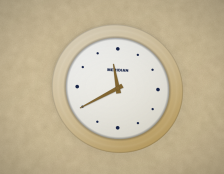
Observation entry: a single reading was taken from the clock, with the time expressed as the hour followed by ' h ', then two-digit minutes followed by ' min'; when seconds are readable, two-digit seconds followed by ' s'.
11 h 40 min
